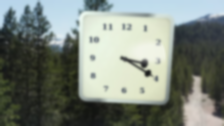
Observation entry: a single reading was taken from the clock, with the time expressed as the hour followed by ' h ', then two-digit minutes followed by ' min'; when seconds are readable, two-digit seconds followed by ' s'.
3 h 20 min
